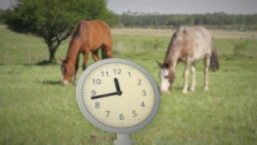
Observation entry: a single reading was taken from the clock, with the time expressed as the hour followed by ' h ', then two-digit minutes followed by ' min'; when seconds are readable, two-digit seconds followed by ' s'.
11 h 43 min
